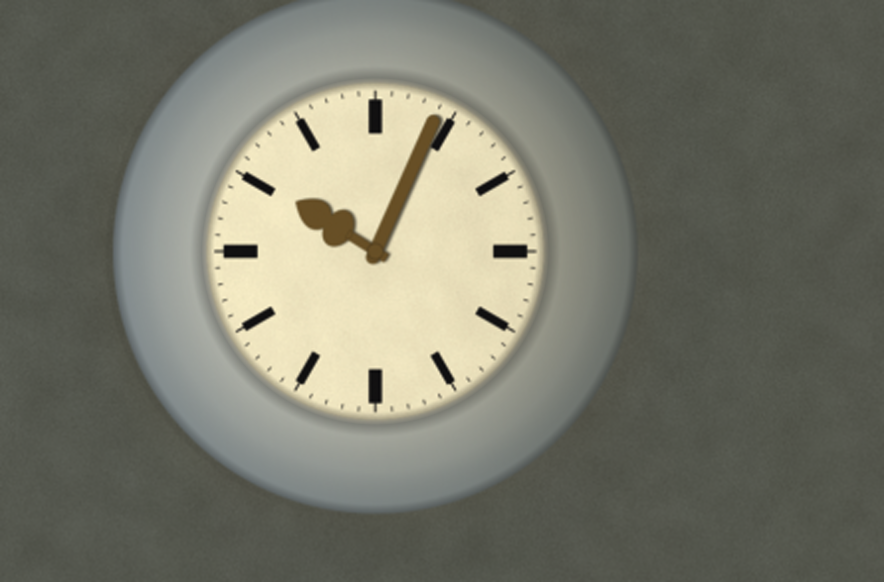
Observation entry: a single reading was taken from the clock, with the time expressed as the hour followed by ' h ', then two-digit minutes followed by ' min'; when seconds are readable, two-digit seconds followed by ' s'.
10 h 04 min
